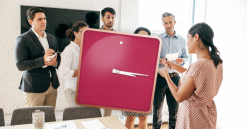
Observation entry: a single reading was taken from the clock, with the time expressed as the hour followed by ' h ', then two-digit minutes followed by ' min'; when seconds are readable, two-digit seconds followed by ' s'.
3 h 15 min
